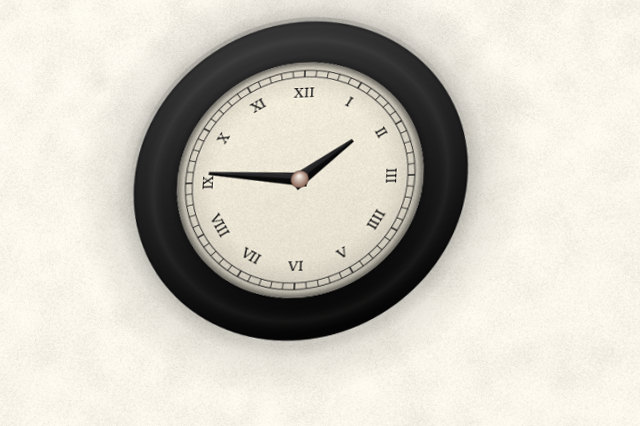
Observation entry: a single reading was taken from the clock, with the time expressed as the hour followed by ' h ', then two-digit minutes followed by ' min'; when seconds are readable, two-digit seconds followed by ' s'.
1 h 46 min
